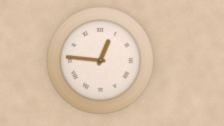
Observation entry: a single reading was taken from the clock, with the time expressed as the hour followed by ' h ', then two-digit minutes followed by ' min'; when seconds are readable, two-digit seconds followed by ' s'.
12 h 46 min
